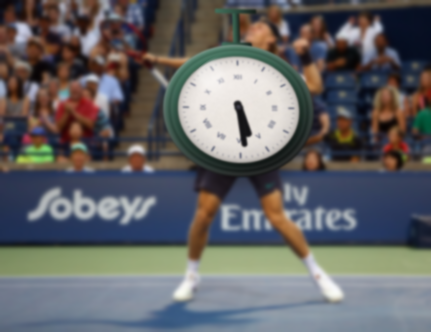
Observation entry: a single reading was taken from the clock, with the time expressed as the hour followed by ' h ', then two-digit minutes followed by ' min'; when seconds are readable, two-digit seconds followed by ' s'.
5 h 29 min
